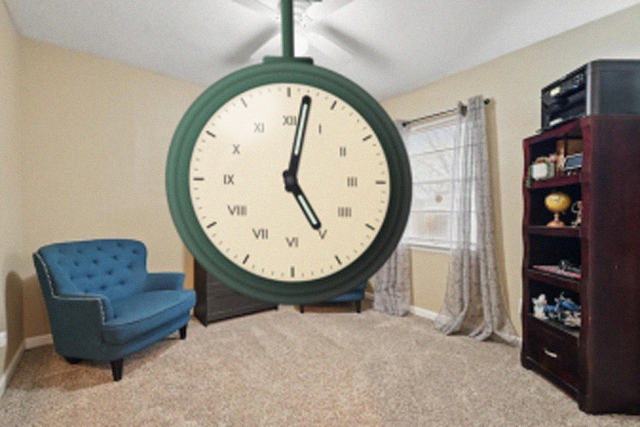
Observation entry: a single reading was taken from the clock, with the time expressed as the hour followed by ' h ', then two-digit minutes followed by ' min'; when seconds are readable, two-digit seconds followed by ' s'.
5 h 02 min
